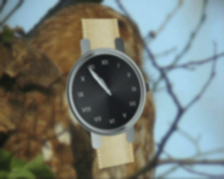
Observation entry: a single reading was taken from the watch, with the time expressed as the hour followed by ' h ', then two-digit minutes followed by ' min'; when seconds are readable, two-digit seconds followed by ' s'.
10 h 54 min
